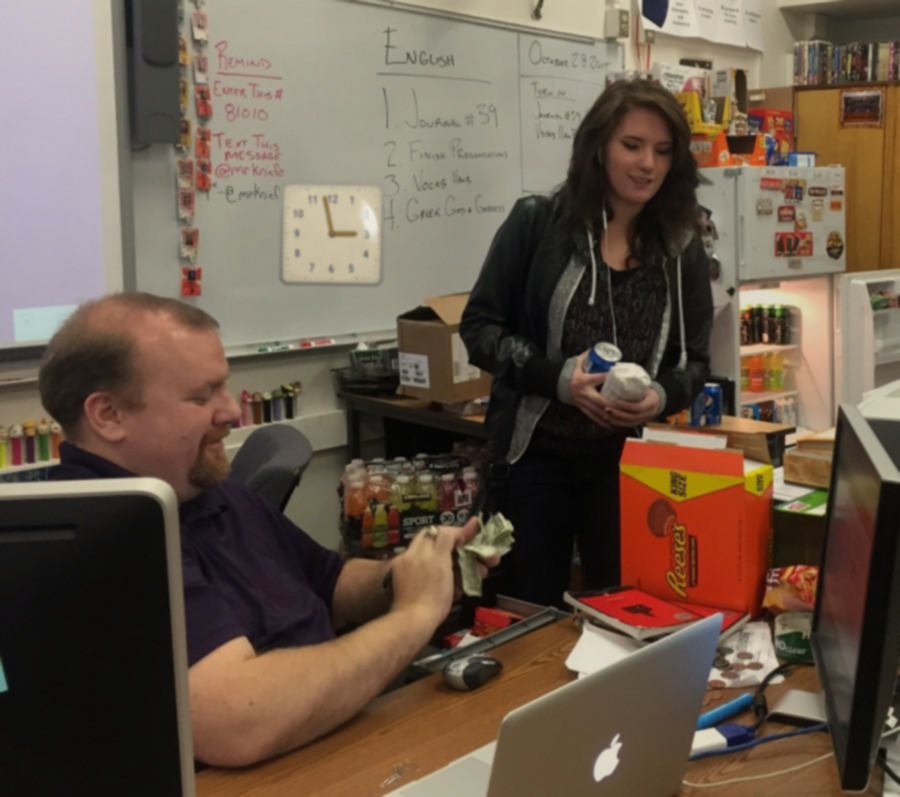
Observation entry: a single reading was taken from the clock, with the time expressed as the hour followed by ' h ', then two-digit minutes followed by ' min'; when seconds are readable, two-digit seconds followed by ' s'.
2 h 58 min
